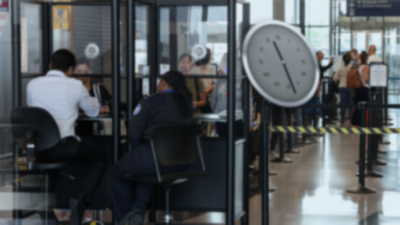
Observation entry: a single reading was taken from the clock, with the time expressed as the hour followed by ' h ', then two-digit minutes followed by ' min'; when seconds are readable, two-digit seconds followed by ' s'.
11 h 28 min
